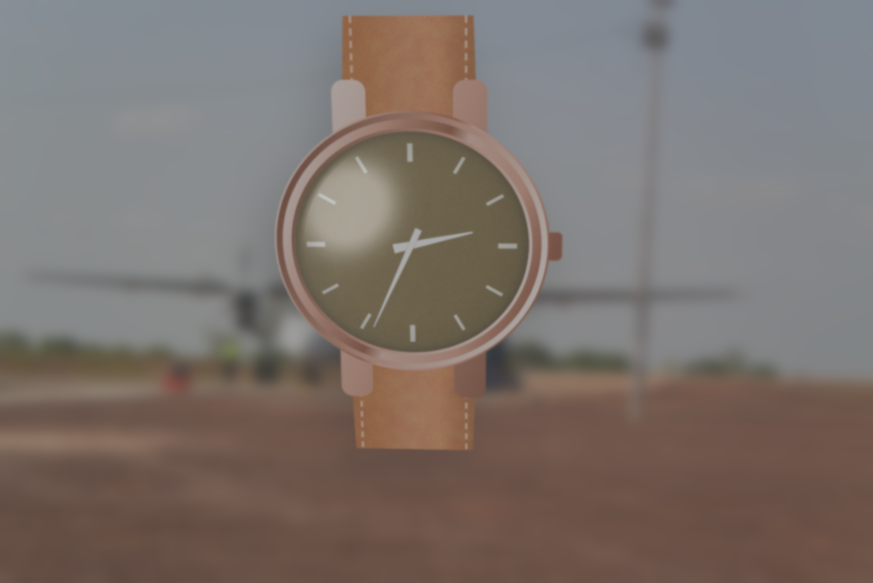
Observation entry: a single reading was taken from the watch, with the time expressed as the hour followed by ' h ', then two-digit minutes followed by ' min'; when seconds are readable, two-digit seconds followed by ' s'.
2 h 34 min
